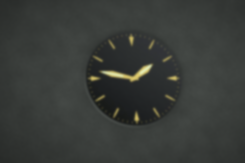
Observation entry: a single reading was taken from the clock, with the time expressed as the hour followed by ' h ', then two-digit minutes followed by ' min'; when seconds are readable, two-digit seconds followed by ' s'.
1 h 47 min
